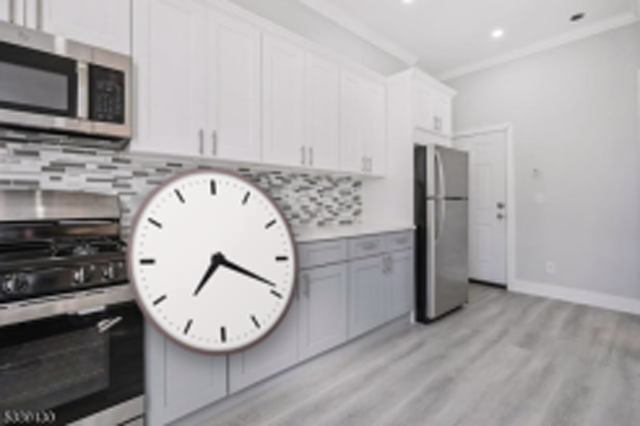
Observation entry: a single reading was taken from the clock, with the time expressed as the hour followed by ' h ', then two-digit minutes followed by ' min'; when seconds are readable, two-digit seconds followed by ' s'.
7 h 19 min
